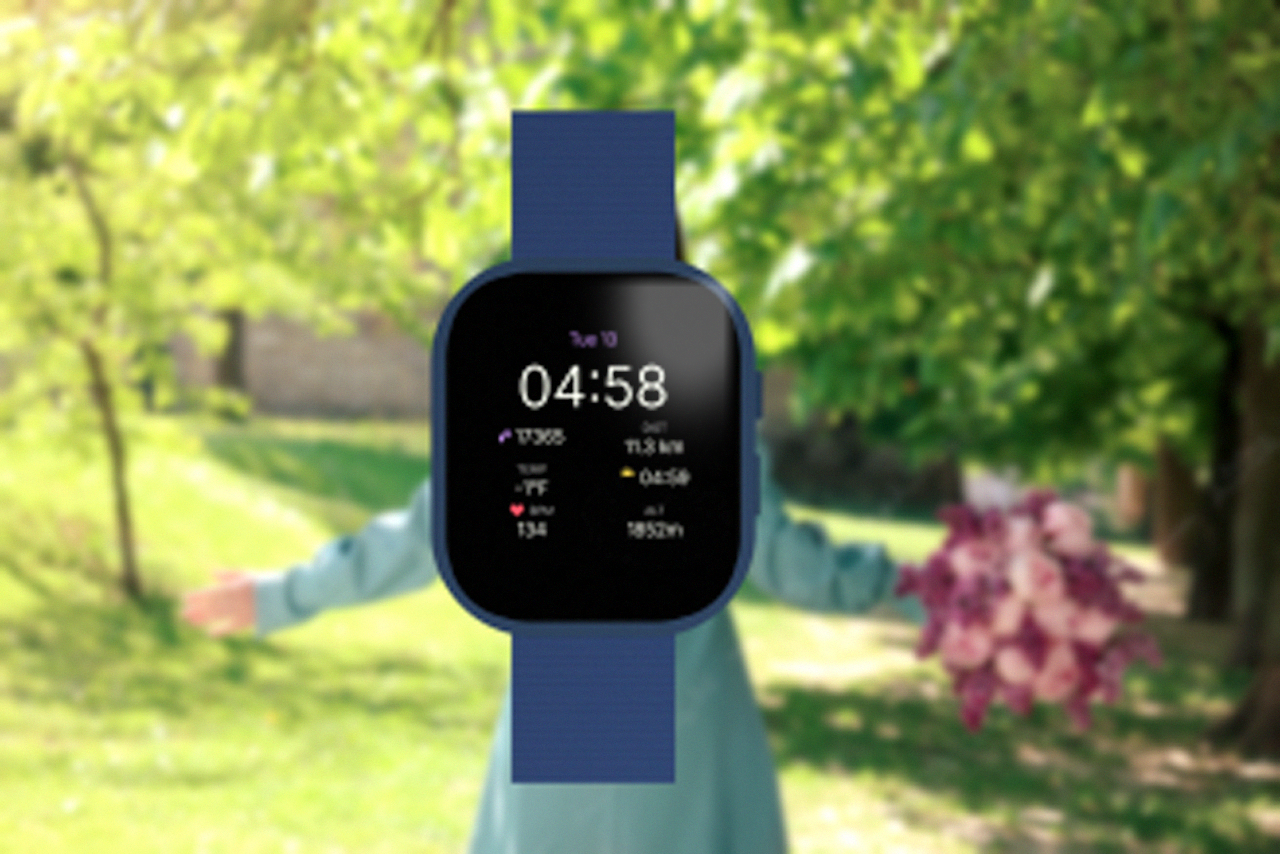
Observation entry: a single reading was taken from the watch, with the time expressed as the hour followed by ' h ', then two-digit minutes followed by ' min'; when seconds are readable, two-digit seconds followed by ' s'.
4 h 58 min
